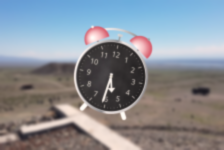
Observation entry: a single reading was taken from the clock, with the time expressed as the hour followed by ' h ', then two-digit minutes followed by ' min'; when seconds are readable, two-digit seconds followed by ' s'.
5 h 31 min
